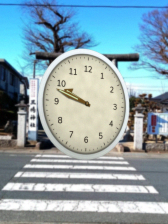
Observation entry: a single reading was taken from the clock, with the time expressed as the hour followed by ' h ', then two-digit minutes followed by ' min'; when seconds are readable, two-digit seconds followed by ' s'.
9 h 48 min
